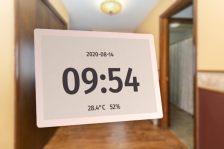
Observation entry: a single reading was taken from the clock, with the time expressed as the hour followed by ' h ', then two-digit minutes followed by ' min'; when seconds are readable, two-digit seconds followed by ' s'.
9 h 54 min
